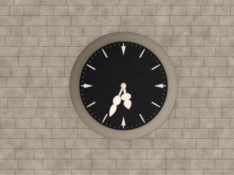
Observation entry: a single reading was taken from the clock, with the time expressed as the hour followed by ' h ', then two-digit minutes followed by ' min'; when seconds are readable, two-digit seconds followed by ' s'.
5 h 34 min
